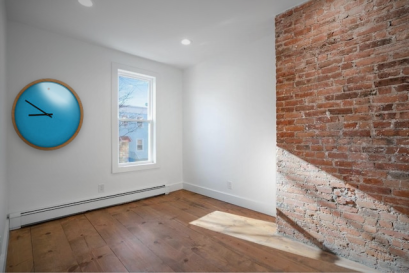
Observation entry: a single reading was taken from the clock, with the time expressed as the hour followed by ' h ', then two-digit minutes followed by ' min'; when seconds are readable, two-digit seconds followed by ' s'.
8 h 50 min
